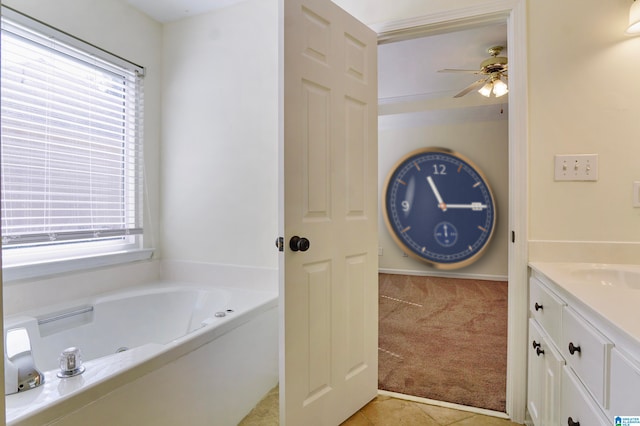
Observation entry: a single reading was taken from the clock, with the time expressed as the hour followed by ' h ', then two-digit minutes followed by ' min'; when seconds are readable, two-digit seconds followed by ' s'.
11 h 15 min
